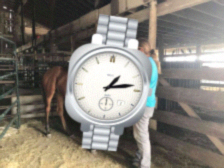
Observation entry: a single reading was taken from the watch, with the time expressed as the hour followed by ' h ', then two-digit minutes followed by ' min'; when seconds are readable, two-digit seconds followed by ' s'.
1 h 13 min
